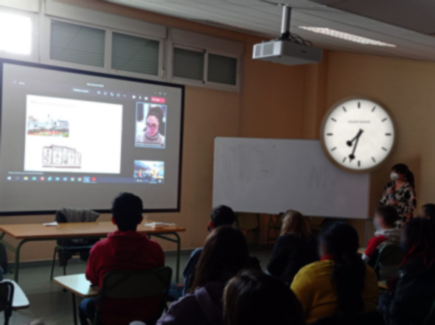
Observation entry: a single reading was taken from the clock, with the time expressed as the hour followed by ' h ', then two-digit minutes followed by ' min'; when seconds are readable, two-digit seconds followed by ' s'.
7 h 33 min
